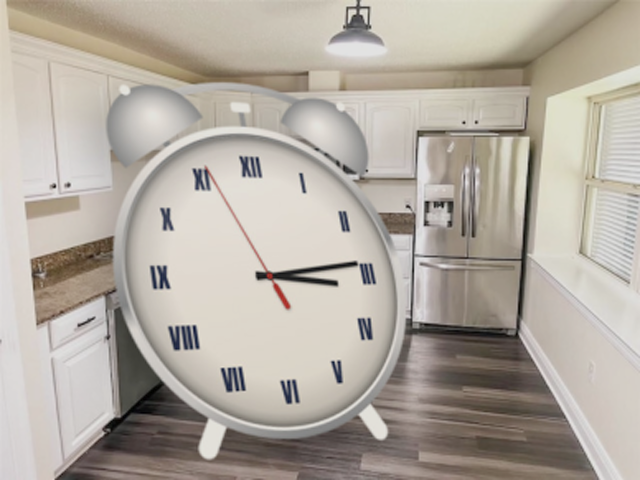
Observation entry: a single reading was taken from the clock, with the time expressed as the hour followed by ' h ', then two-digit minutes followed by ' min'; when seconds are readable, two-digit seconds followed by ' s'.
3 h 13 min 56 s
